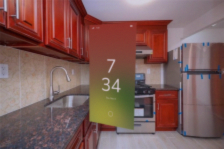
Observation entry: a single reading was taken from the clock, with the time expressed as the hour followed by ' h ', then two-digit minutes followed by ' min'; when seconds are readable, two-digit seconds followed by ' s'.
7 h 34 min
